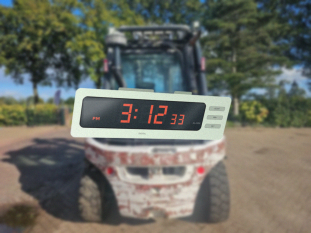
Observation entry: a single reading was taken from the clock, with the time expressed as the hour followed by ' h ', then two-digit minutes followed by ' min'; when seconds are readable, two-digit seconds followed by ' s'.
3 h 12 min 33 s
